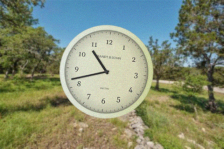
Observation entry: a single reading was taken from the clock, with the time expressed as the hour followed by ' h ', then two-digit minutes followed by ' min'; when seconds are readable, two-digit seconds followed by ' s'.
10 h 42 min
